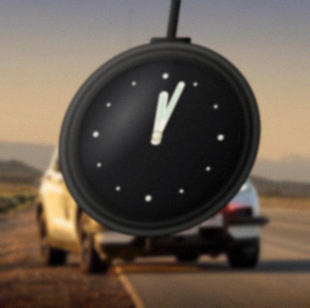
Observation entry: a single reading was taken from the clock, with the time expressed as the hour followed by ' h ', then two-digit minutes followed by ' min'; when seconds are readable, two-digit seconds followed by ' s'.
12 h 03 min
